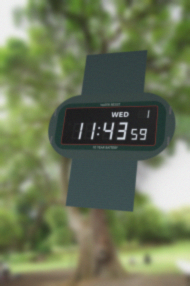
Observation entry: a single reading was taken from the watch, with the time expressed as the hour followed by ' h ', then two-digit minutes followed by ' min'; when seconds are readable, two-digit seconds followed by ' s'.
11 h 43 min 59 s
